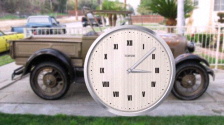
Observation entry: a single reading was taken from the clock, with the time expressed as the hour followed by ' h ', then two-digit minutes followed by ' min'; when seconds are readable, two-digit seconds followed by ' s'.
3 h 08 min
